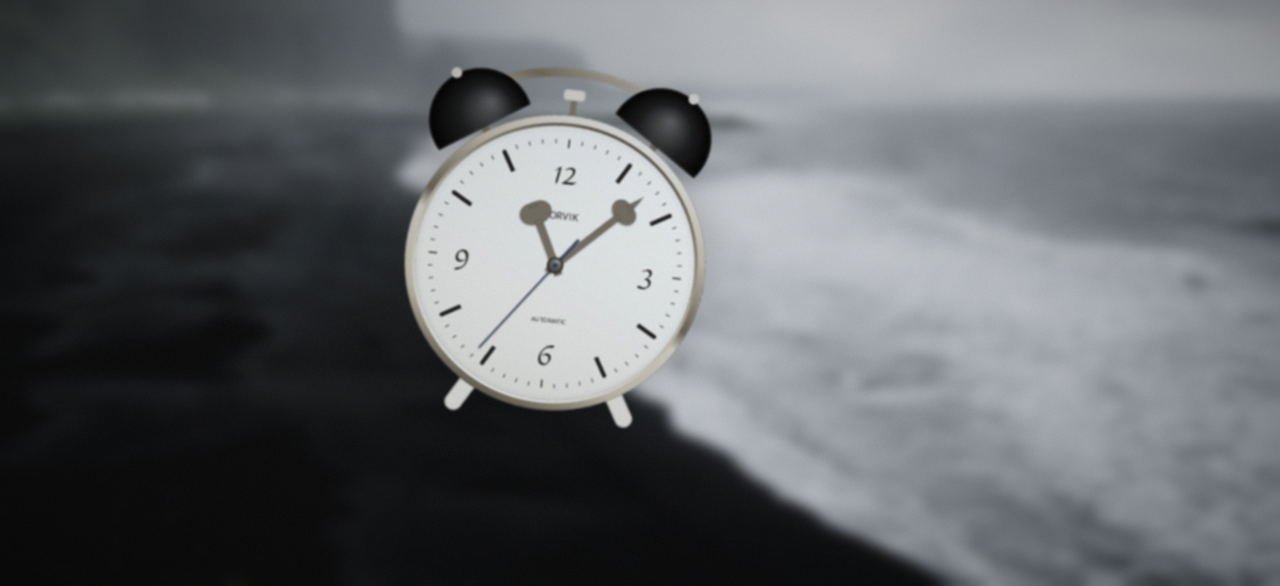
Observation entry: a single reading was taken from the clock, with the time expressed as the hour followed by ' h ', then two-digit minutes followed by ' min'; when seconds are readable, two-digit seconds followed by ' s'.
11 h 07 min 36 s
